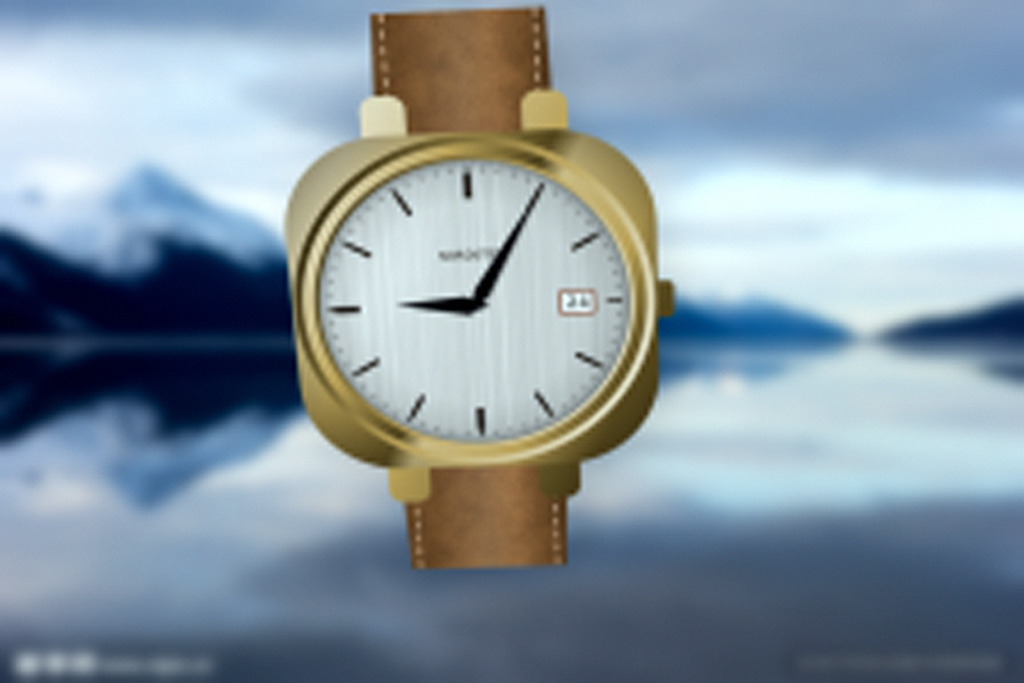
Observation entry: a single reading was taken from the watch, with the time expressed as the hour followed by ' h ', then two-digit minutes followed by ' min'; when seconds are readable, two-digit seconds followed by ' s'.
9 h 05 min
